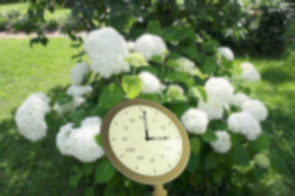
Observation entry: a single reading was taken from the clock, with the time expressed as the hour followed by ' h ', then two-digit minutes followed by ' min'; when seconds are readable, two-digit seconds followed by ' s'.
3 h 01 min
